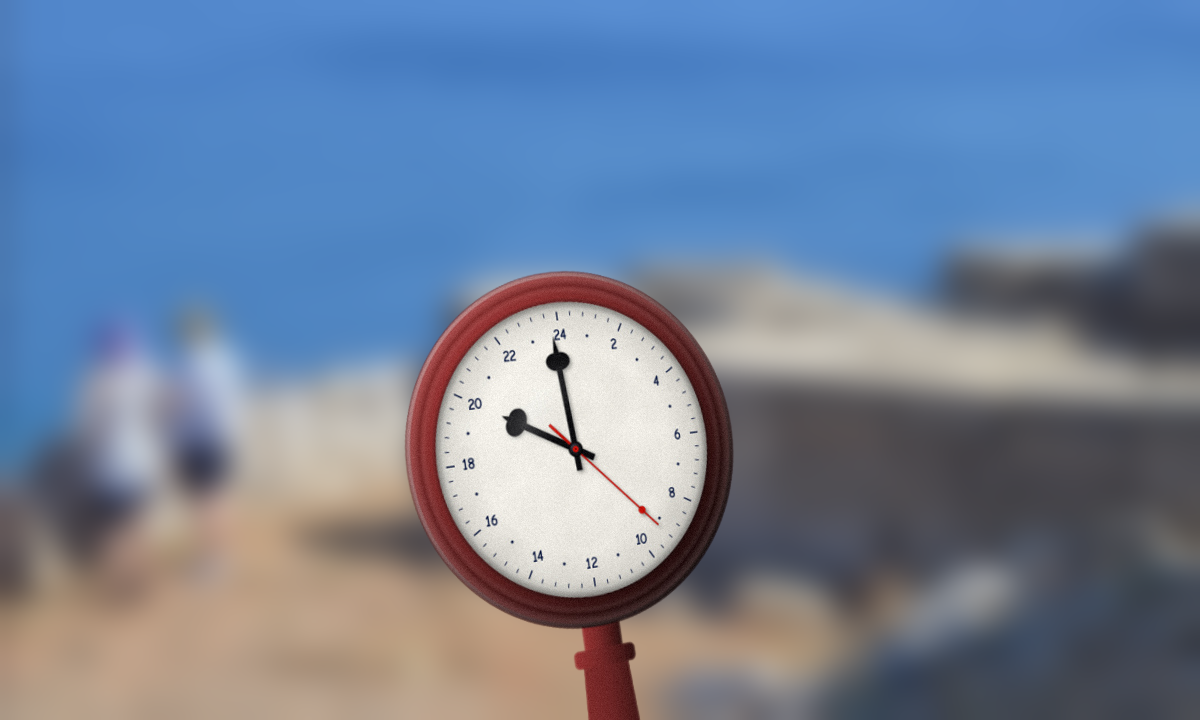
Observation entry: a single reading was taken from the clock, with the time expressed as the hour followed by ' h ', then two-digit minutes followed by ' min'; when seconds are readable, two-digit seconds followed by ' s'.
19 h 59 min 23 s
